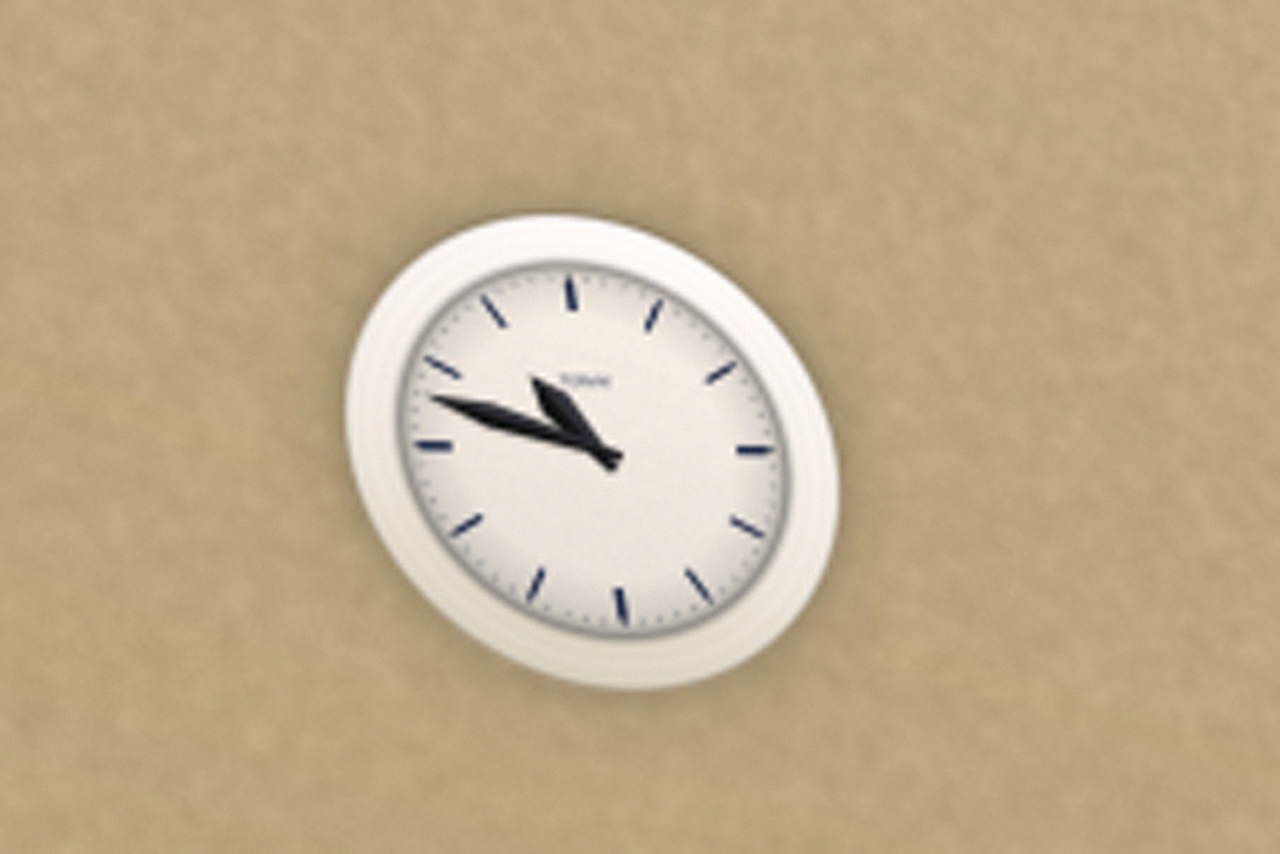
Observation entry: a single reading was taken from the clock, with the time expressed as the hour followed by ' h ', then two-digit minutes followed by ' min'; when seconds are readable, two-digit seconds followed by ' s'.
10 h 48 min
